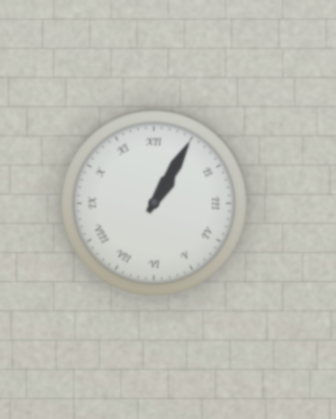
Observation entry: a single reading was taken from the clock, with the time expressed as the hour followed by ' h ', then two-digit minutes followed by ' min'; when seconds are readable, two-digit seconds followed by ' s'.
1 h 05 min
